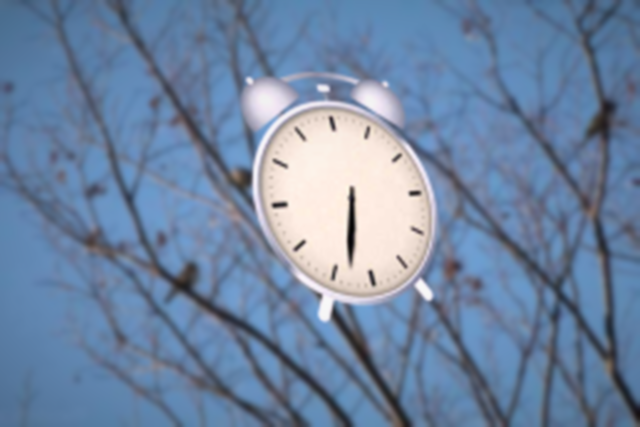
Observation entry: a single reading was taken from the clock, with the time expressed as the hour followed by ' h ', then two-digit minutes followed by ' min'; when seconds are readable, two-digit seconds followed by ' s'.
6 h 33 min
